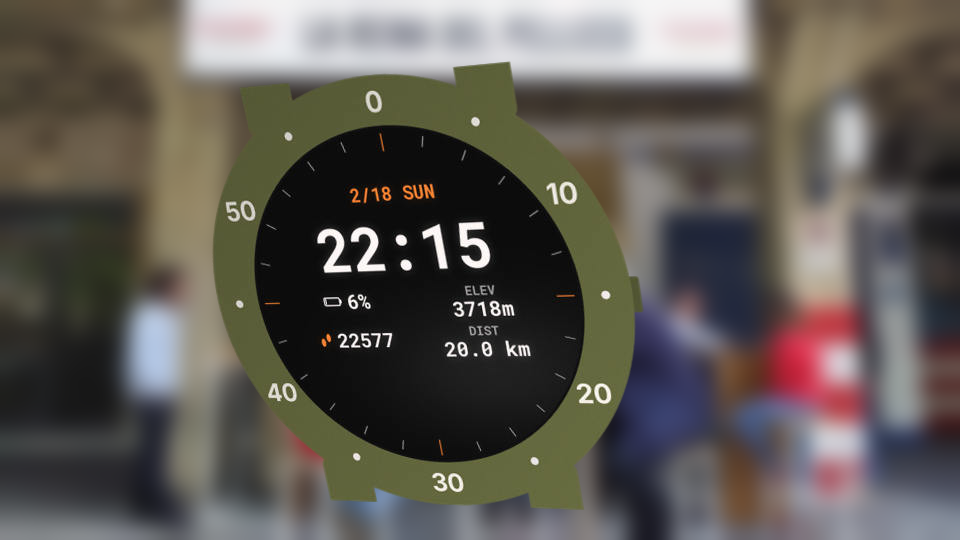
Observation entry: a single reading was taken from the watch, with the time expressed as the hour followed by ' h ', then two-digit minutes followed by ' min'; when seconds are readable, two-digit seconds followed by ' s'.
22 h 15 min
